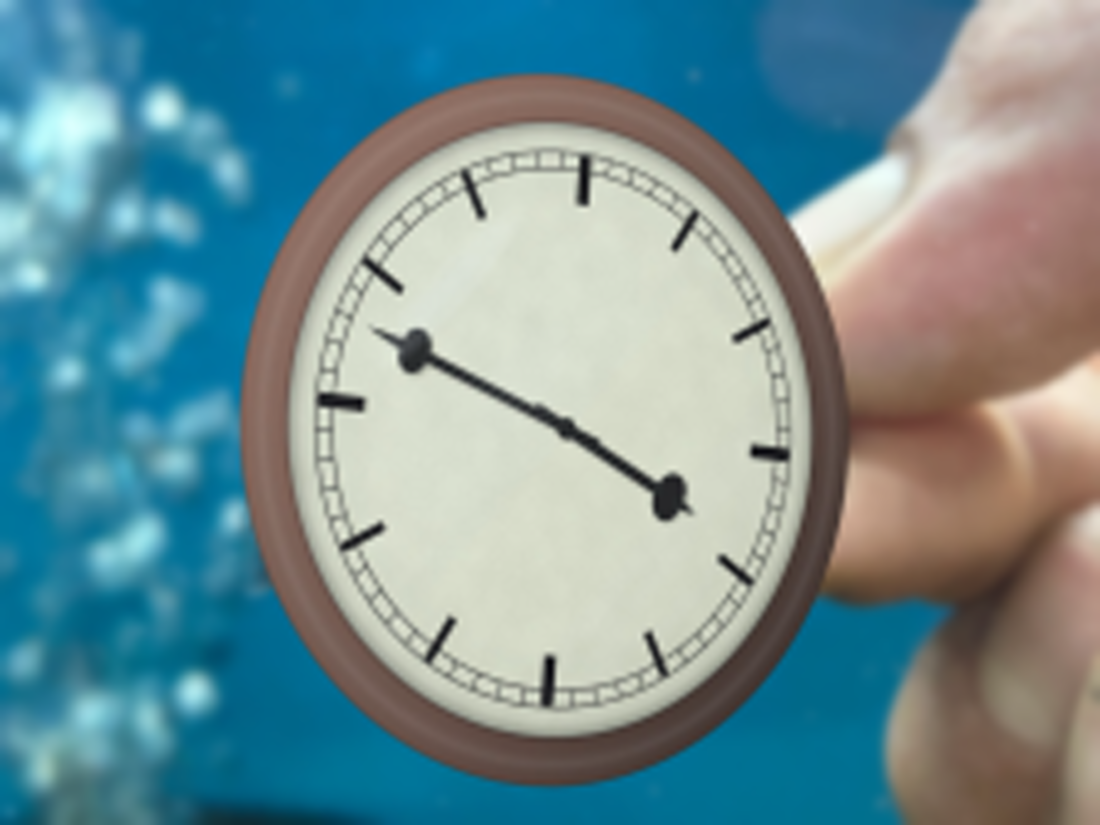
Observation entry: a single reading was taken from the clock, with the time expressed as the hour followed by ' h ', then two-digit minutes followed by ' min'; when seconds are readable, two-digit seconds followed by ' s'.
3 h 48 min
